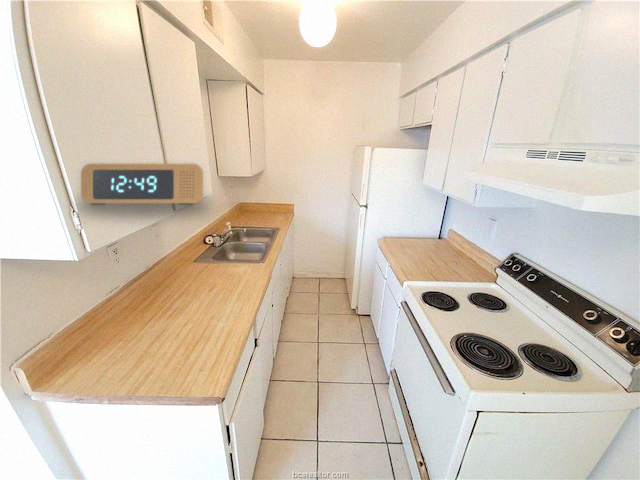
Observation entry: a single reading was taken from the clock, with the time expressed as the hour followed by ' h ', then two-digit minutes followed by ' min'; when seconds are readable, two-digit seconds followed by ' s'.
12 h 49 min
